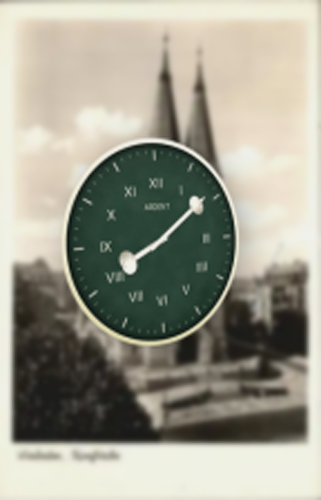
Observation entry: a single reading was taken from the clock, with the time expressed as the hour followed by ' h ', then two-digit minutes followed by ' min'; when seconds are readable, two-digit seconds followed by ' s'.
8 h 09 min
